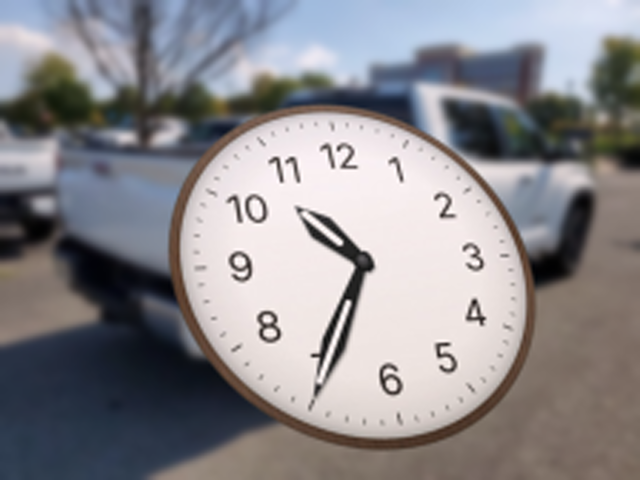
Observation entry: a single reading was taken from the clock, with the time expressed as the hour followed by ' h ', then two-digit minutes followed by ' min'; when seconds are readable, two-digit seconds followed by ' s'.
10 h 35 min
